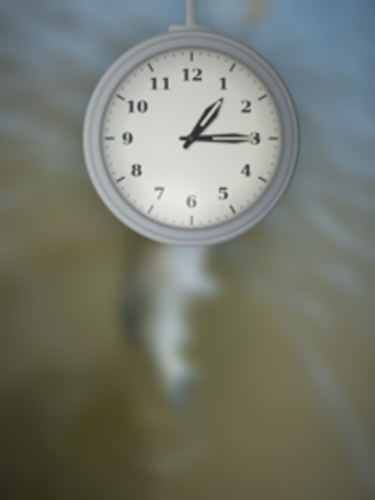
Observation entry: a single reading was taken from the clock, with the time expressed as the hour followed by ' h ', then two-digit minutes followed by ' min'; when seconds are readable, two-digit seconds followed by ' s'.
1 h 15 min
